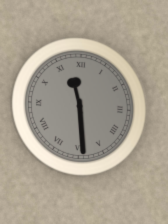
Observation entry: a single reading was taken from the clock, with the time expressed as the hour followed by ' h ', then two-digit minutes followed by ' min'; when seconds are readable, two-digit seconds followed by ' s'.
11 h 29 min
